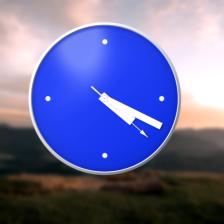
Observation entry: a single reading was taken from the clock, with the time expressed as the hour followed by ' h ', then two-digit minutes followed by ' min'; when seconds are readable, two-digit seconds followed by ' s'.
4 h 19 min 22 s
